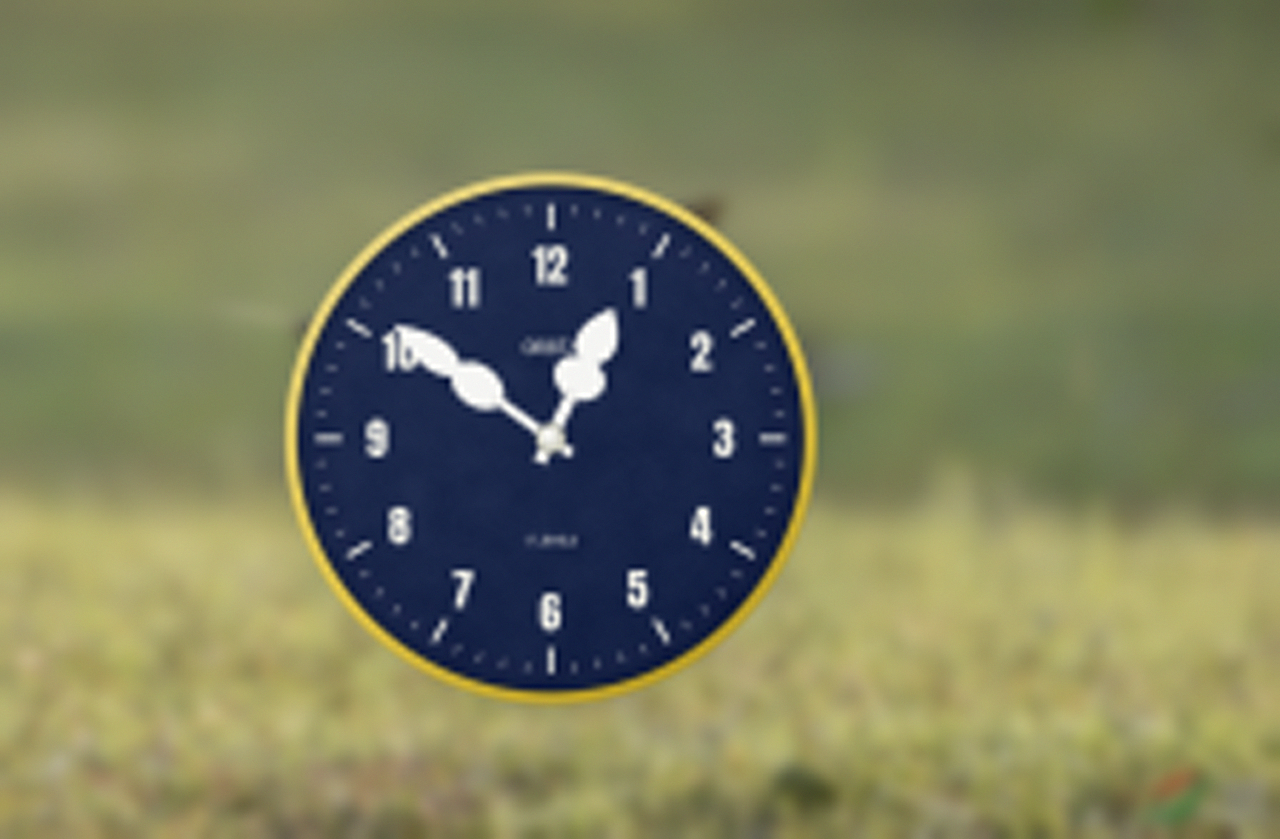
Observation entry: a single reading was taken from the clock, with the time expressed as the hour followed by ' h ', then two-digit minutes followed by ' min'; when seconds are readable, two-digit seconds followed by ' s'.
12 h 51 min
